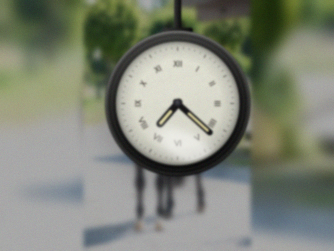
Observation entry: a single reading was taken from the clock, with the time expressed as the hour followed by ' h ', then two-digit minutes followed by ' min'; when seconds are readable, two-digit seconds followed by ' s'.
7 h 22 min
